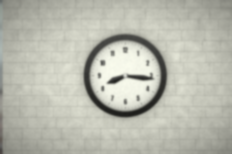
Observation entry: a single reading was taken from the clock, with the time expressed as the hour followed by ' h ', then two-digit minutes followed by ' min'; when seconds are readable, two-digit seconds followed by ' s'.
8 h 16 min
